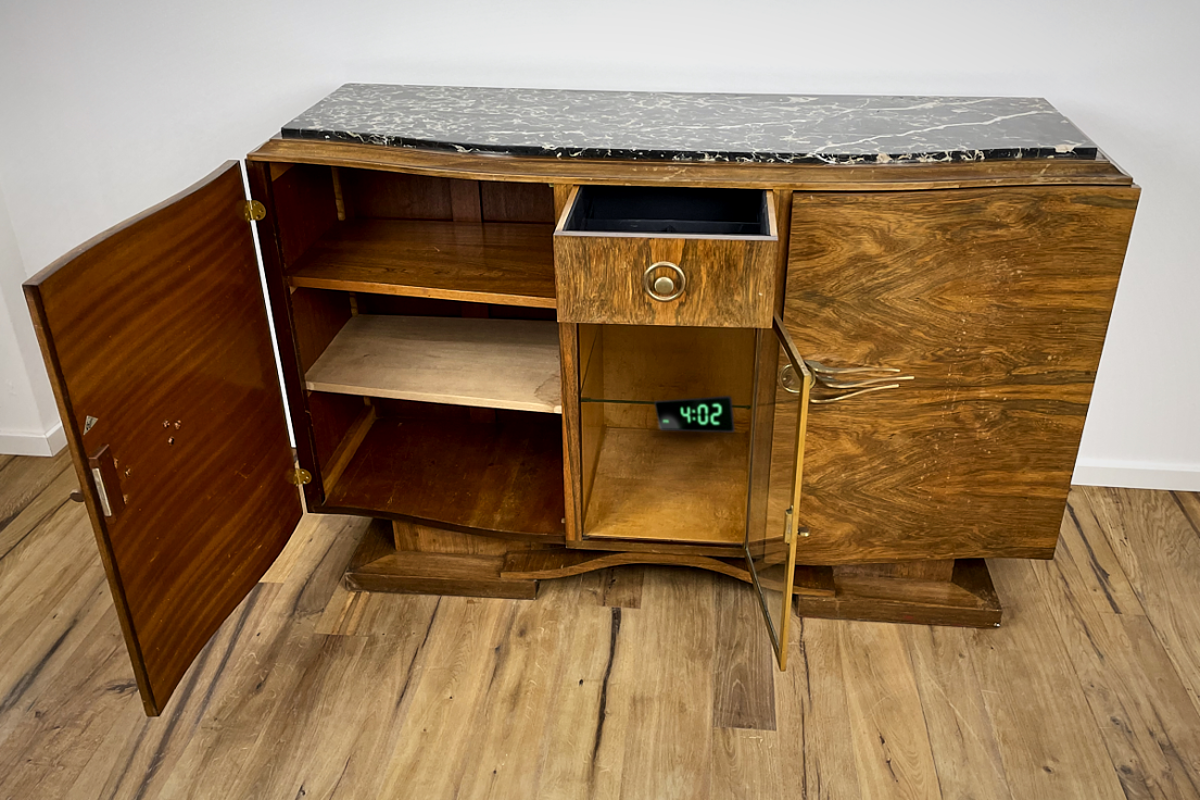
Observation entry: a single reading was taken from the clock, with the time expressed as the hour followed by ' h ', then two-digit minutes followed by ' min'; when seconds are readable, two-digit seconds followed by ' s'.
4 h 02 min
